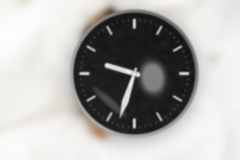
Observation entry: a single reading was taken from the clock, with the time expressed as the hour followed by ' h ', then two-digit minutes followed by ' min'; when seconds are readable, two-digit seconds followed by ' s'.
9 h 33 min
